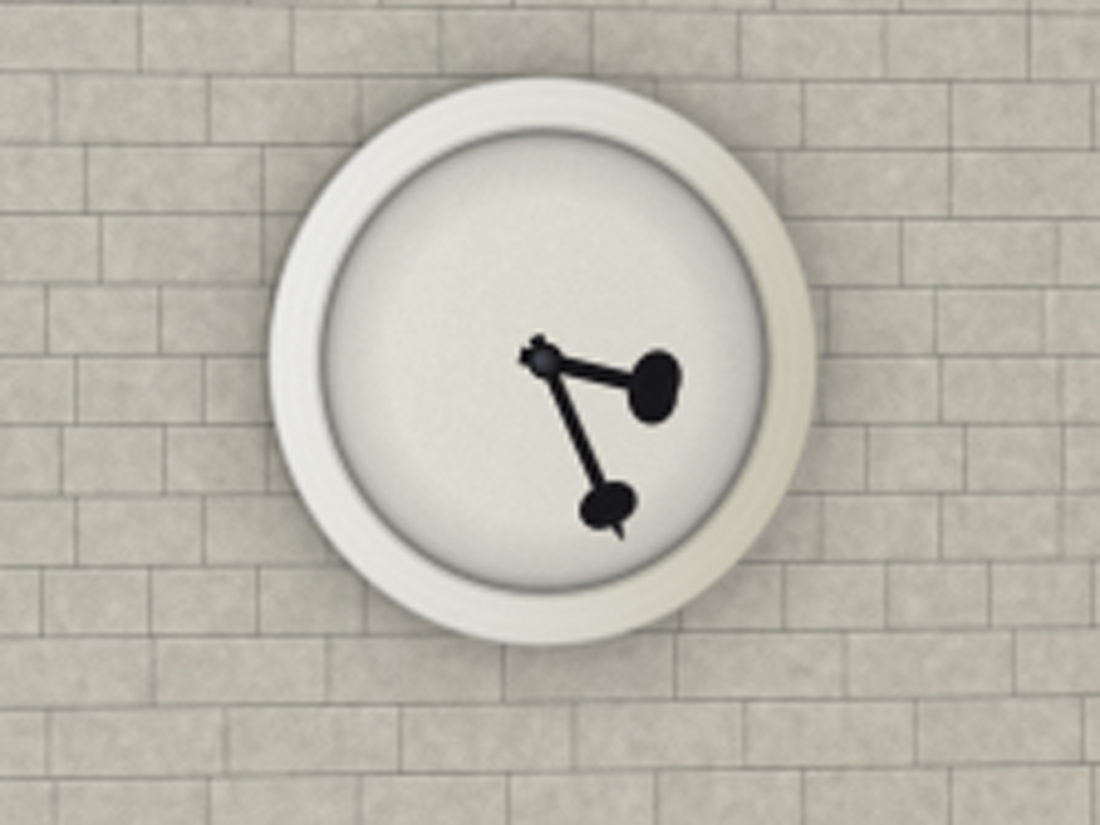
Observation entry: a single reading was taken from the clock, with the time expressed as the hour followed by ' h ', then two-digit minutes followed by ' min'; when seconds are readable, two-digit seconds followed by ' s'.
3 h 26 min
